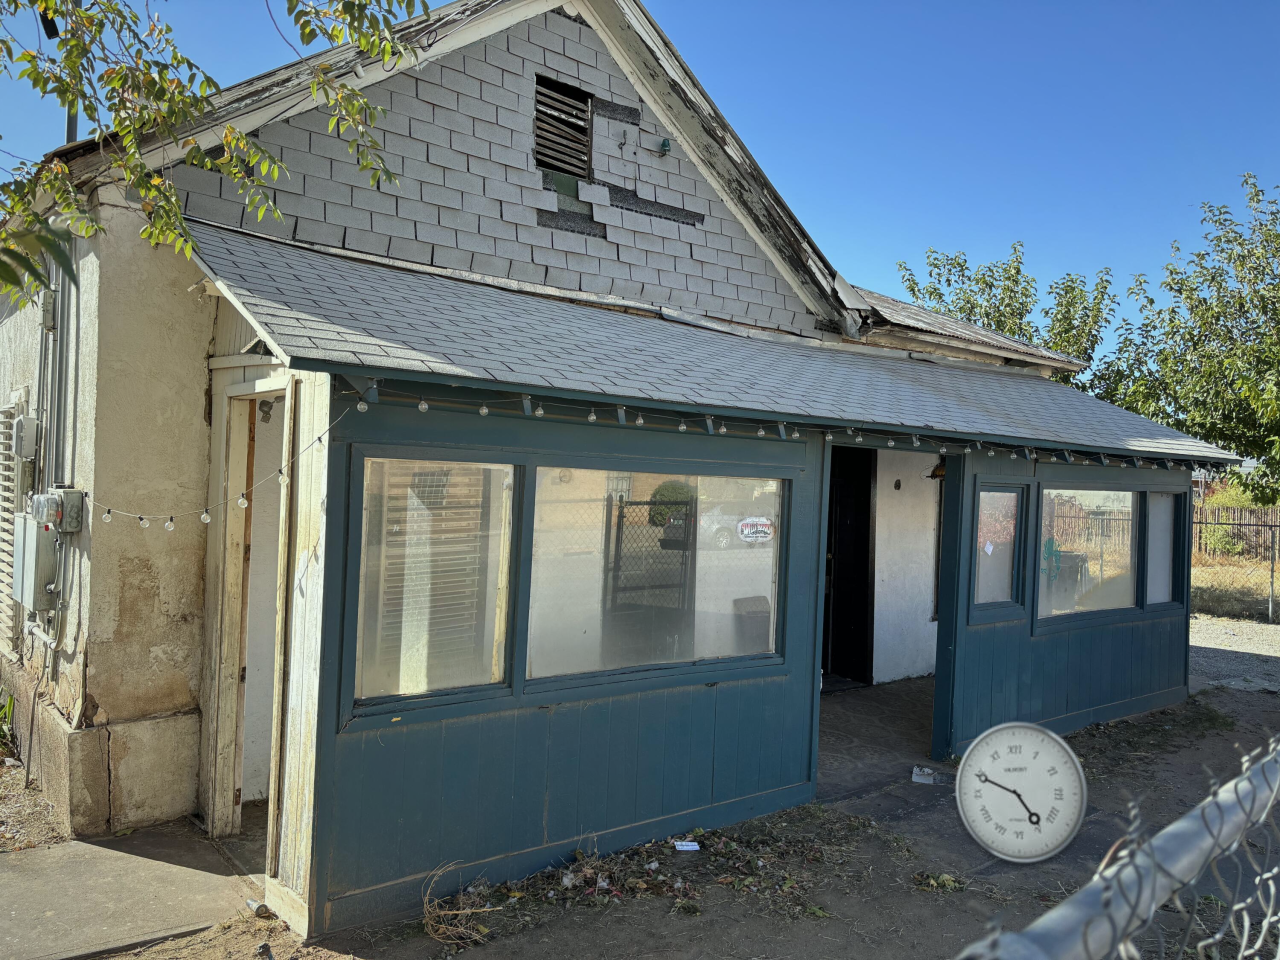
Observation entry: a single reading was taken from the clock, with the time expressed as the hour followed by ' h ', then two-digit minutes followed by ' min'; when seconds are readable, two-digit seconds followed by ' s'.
4 h 49 min
